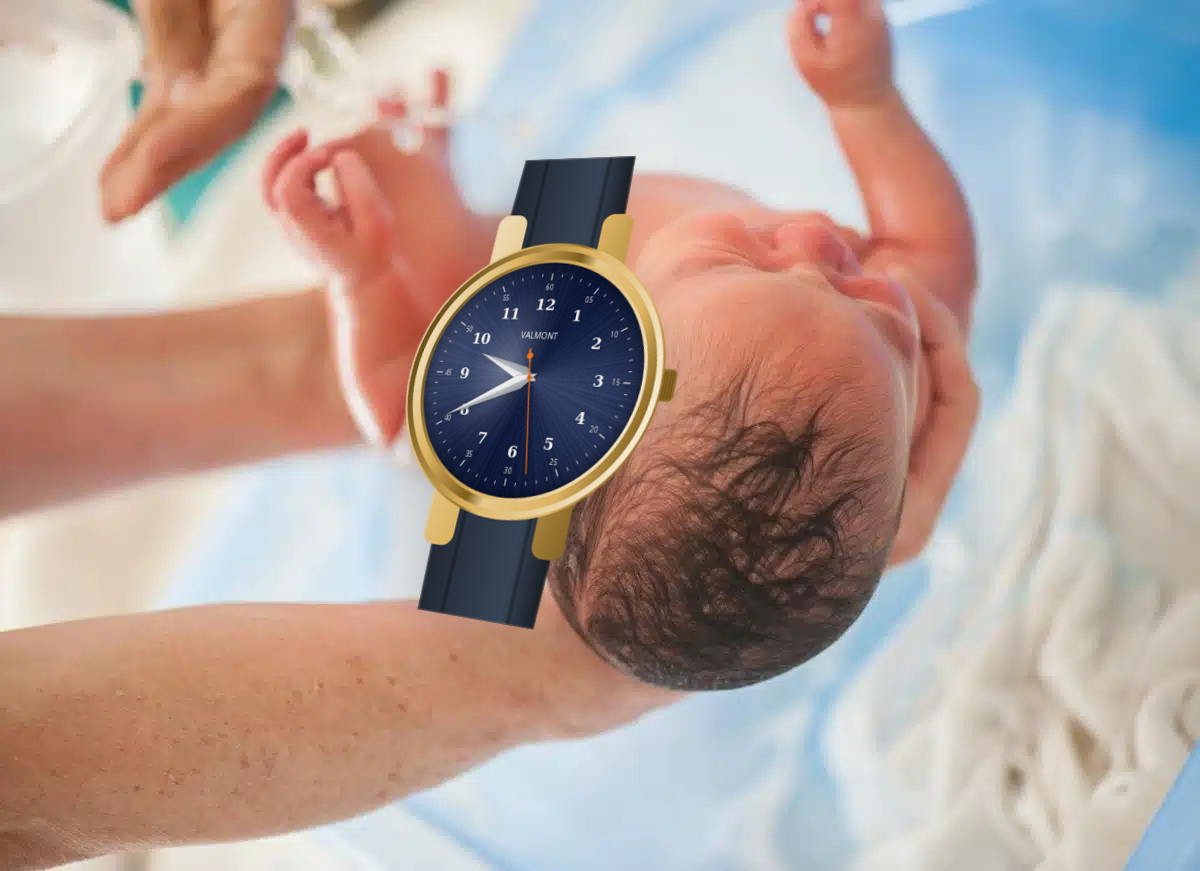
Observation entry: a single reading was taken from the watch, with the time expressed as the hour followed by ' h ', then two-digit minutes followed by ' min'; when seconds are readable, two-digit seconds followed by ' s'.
9 h 40 min 28 s
